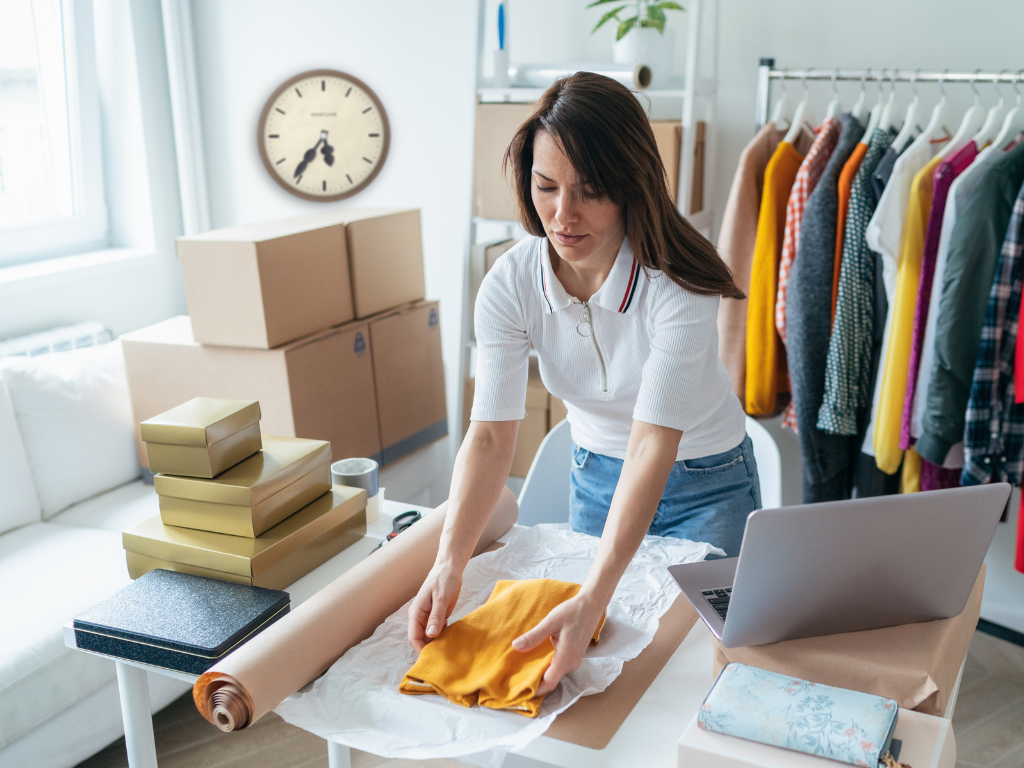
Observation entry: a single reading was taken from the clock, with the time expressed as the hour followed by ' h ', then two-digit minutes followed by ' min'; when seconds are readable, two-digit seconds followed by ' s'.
5 h 36 min
